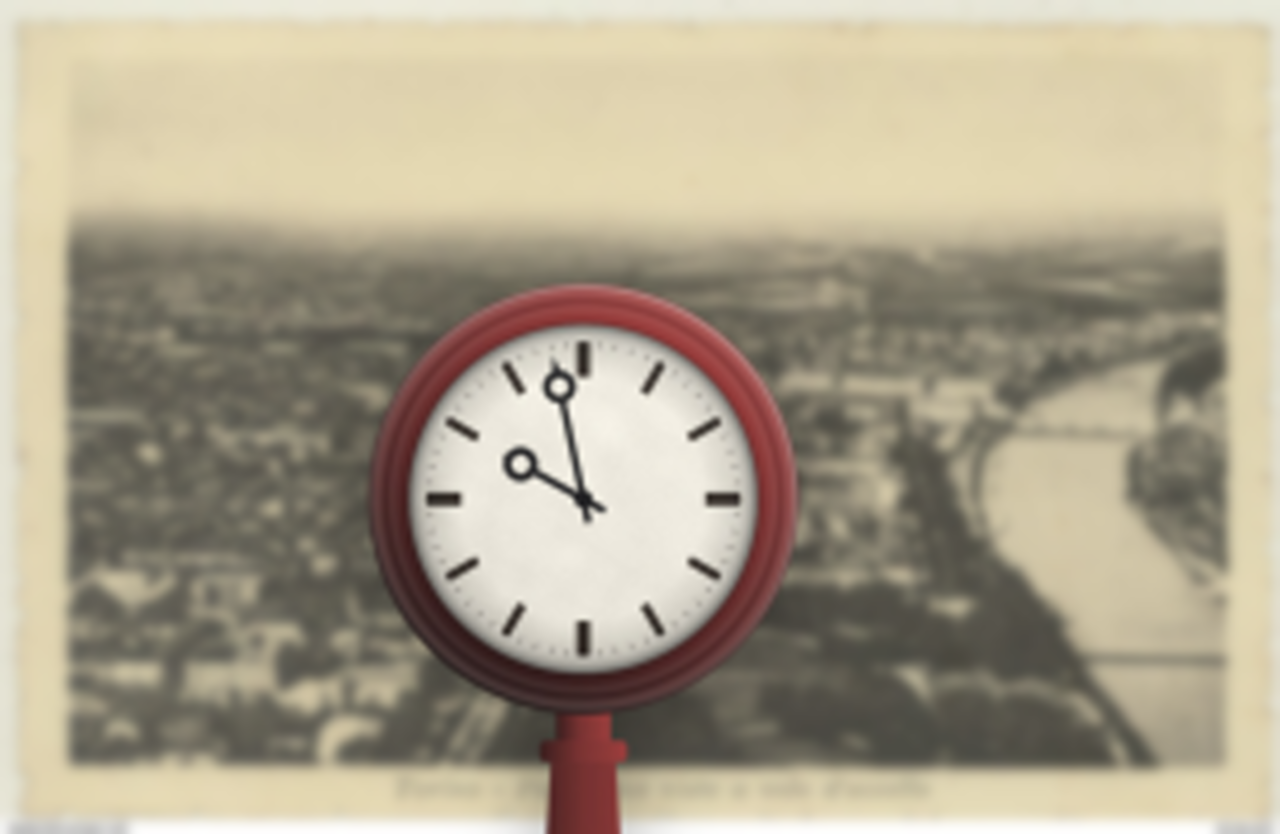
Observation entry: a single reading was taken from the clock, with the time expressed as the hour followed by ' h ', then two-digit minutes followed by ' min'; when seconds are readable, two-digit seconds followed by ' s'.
9 h 58 min
